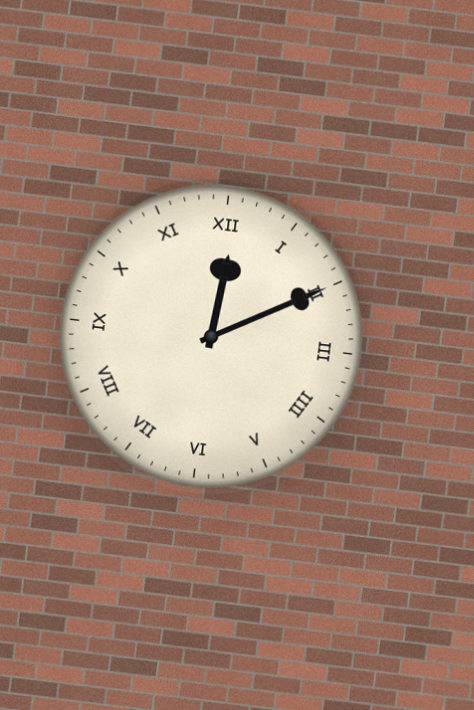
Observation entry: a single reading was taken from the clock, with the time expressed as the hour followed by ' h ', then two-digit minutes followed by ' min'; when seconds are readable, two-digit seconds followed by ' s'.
12 h 10 min
